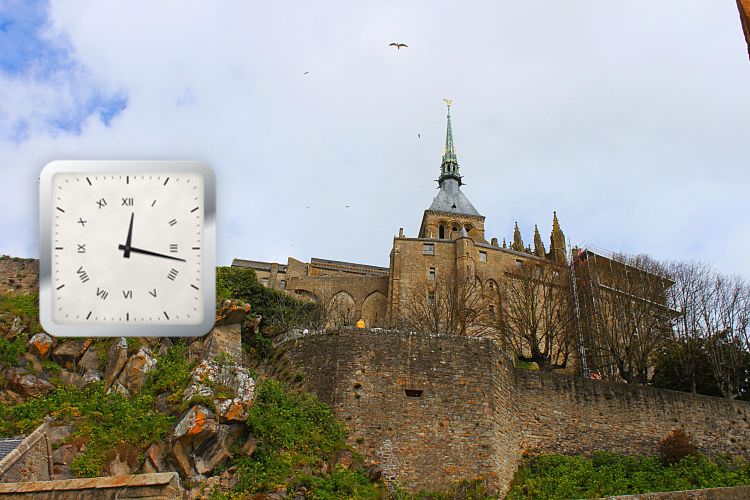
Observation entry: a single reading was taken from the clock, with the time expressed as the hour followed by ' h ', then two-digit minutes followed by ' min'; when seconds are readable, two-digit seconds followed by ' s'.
12 h 17 min
